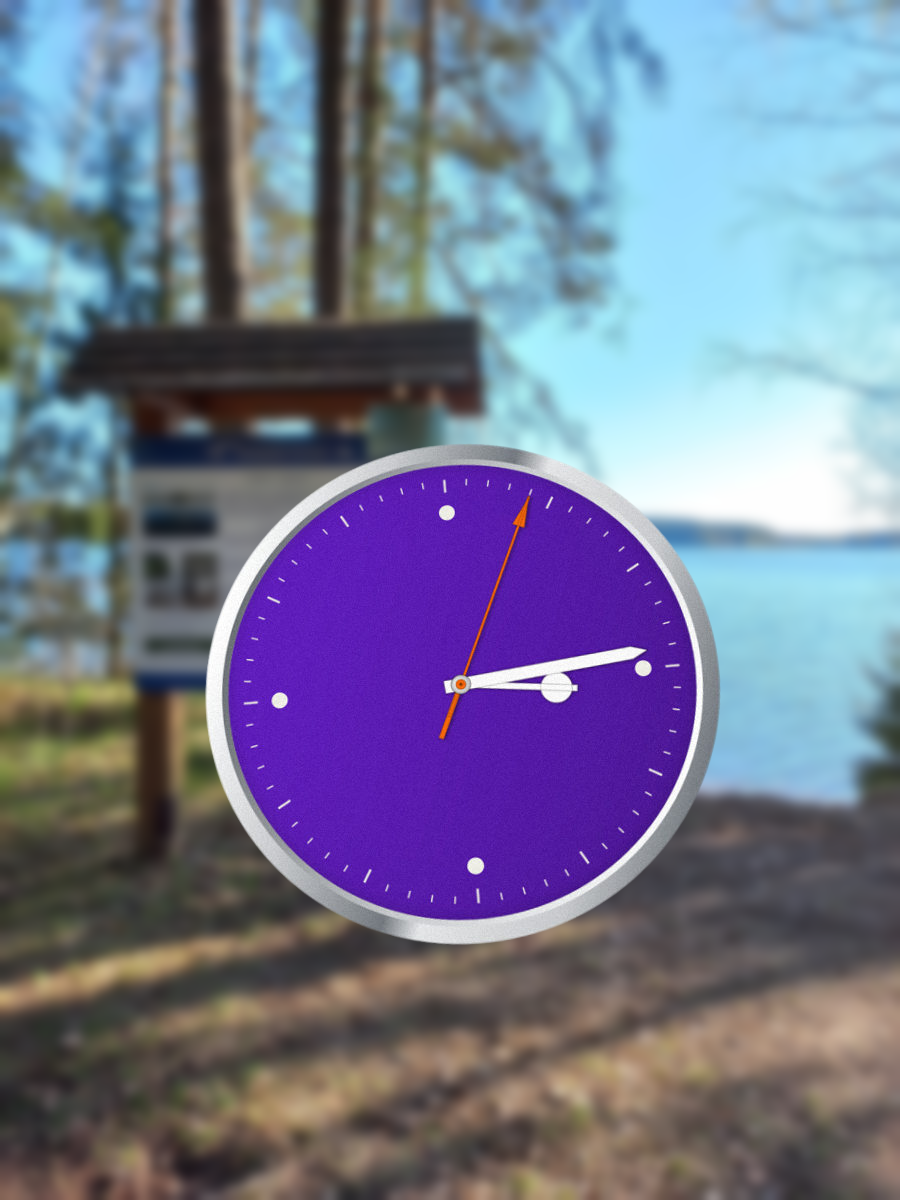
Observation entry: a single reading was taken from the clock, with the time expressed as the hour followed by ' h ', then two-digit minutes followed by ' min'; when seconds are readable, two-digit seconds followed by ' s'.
3 h 14 min 04 s
